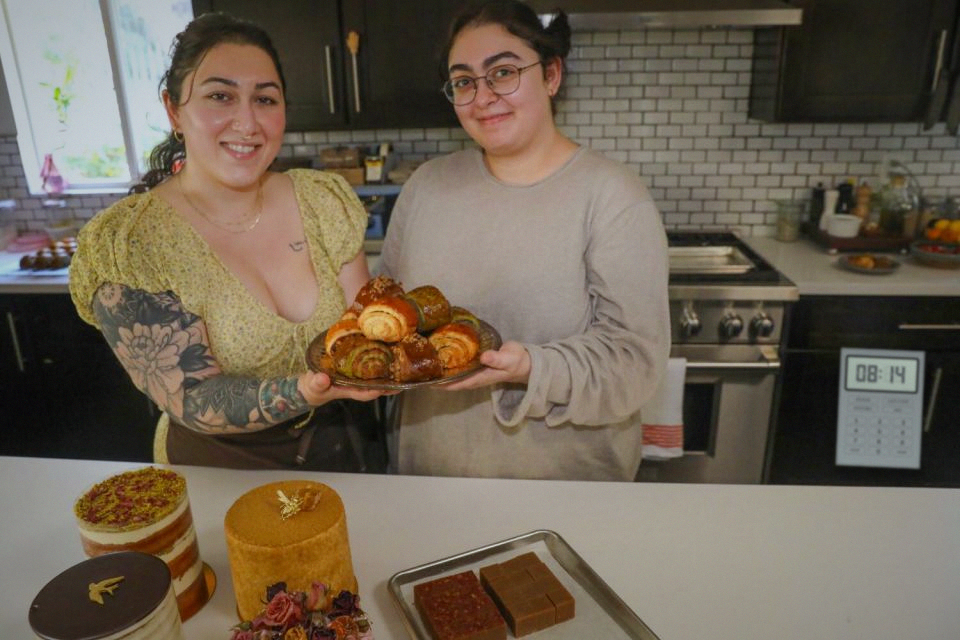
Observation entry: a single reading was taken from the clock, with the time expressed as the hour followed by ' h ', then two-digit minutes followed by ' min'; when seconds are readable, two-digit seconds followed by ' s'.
8 h 14 min
